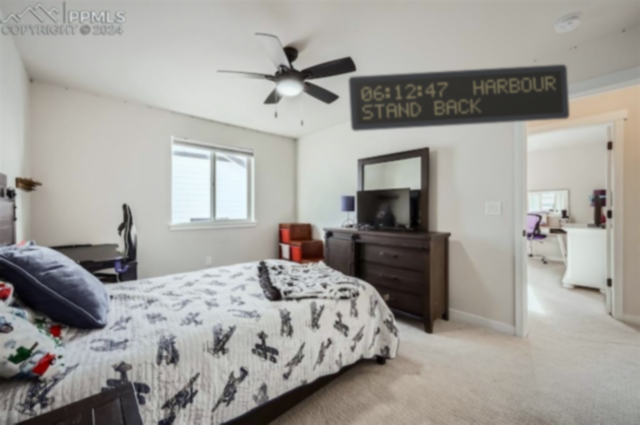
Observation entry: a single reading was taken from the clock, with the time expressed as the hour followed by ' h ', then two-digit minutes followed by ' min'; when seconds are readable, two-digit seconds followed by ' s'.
6 h 12 min 47 s
